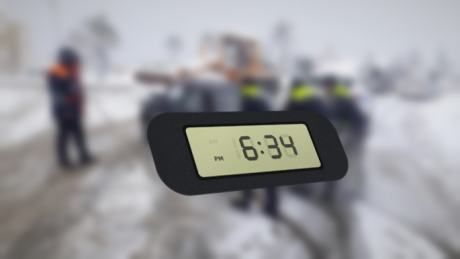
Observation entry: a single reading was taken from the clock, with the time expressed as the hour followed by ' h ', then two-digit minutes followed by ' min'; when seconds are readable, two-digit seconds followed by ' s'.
6 h 34 min
